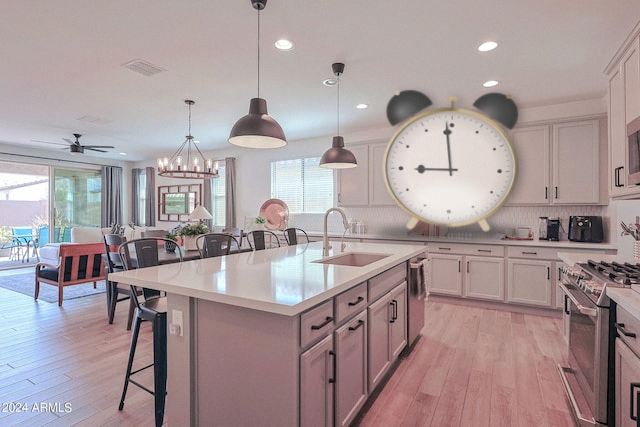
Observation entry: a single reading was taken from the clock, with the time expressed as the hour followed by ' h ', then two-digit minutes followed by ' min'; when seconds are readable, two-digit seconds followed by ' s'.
8 h 59 min
